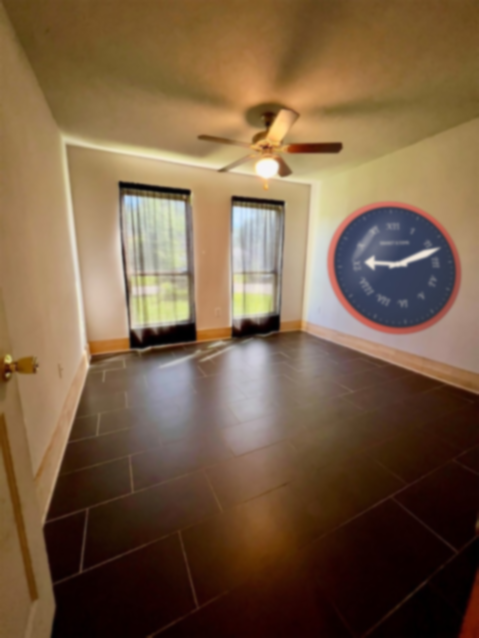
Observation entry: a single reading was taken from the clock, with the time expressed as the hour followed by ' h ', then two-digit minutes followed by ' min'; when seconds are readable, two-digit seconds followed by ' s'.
9 h 12 min
